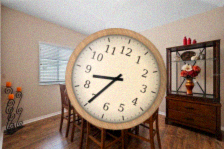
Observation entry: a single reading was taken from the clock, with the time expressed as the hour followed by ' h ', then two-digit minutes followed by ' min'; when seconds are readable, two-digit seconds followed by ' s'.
8 h 35 min
